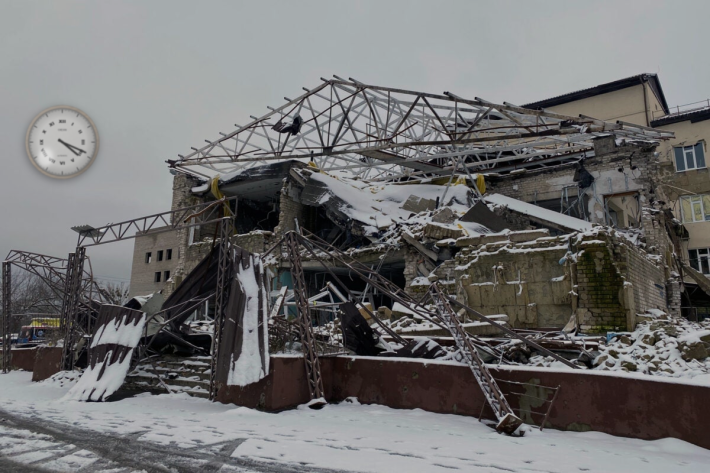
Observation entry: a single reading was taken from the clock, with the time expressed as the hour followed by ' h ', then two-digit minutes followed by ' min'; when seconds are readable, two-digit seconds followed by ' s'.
4 h 19 min
